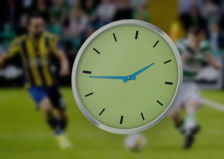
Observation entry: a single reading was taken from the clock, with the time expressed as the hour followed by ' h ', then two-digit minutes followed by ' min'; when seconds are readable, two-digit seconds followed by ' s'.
1 h 44 min
